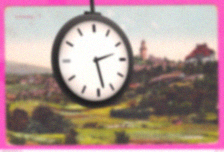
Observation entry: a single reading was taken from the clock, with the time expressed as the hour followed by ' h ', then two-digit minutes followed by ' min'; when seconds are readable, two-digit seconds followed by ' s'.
2 h 28 min
